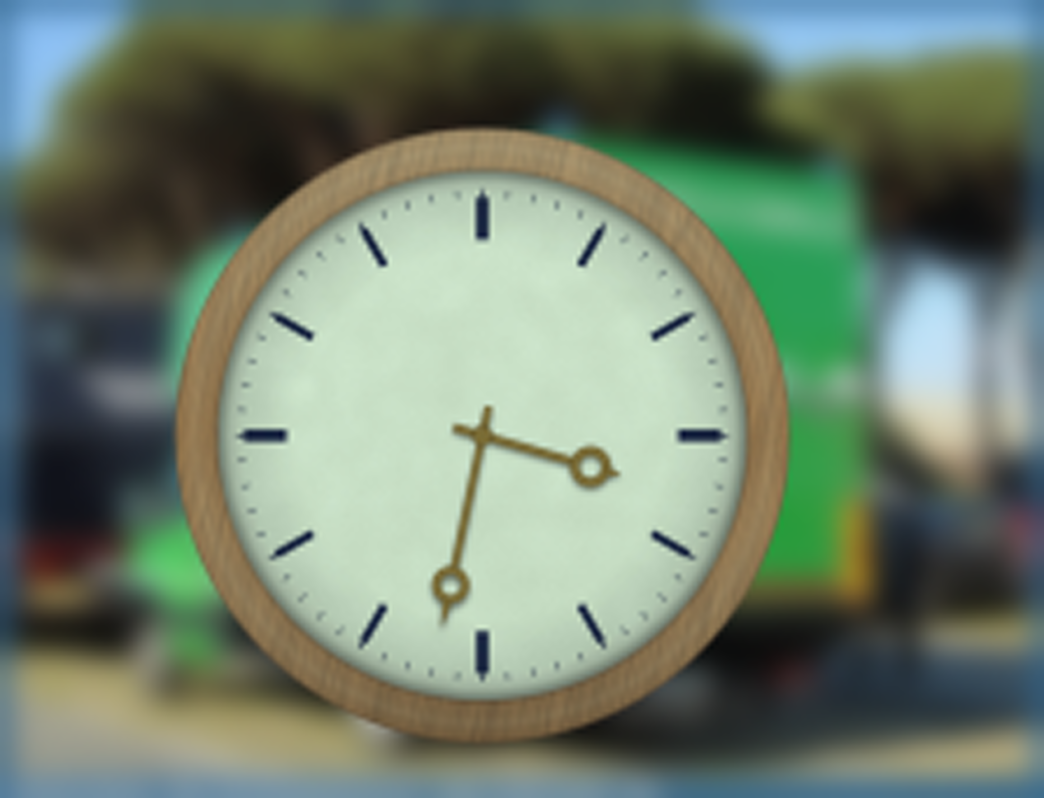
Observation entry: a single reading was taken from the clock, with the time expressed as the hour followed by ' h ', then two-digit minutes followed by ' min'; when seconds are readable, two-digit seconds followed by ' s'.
3 h 32 min
